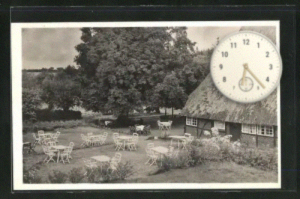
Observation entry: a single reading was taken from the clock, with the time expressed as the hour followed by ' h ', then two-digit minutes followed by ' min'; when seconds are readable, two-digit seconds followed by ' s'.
6 h 23 min
